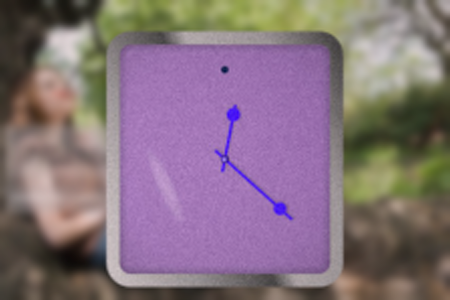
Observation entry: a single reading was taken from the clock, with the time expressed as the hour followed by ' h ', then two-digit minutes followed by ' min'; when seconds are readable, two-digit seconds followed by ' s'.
12 h 22 min
